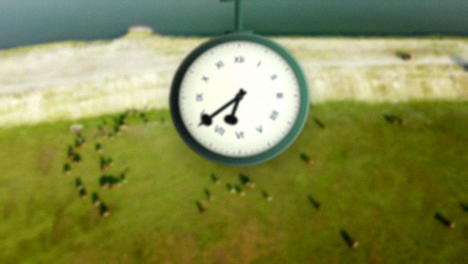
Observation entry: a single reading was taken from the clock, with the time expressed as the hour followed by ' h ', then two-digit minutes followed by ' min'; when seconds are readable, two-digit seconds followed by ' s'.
6 h 39 min
